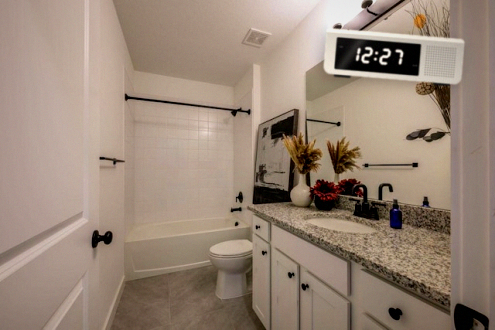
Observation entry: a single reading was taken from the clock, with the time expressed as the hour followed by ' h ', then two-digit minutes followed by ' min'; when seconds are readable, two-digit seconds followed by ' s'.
12 h 27 min
